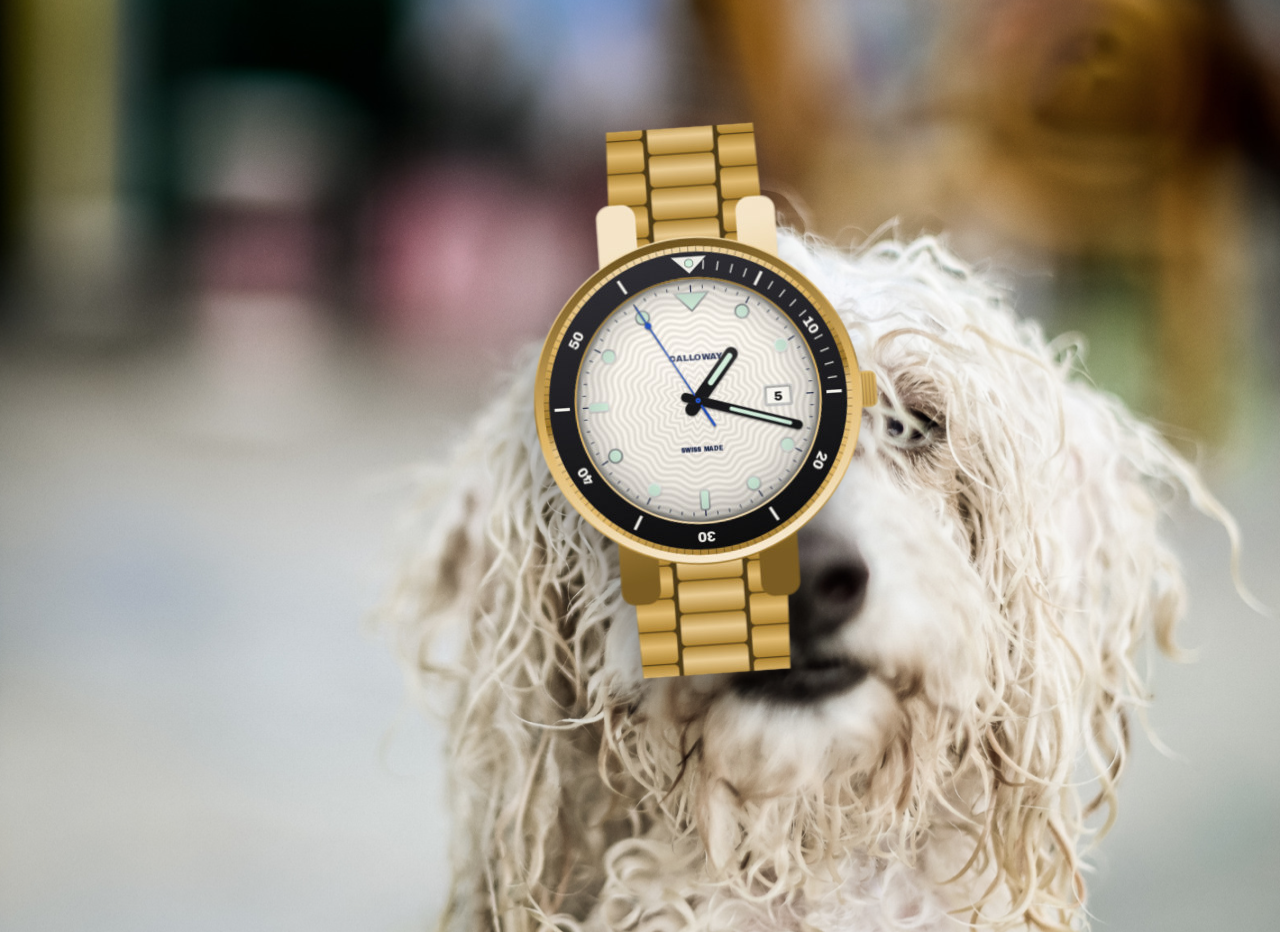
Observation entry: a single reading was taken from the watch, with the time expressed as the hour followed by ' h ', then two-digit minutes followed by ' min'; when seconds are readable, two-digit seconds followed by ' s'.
1 h 17 min 55 s
